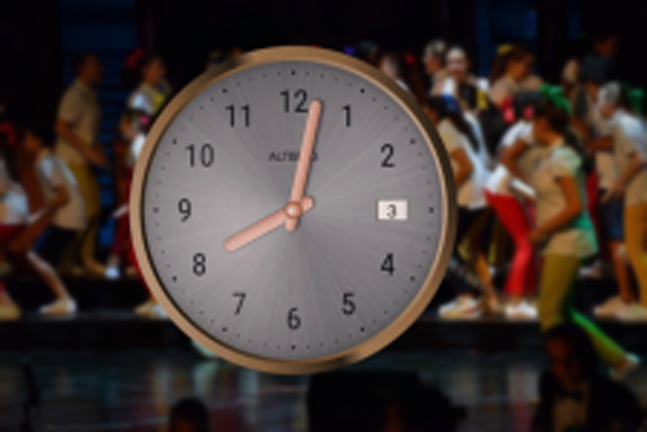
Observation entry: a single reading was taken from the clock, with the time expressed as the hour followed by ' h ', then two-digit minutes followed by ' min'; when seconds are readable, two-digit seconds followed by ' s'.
8 h 02 min
